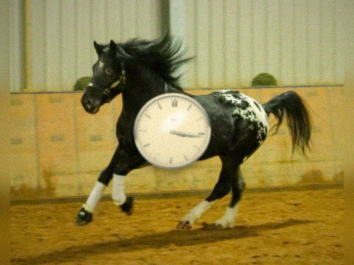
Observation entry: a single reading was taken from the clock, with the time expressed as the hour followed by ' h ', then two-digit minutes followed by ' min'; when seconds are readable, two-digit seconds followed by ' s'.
3 h 16 min
